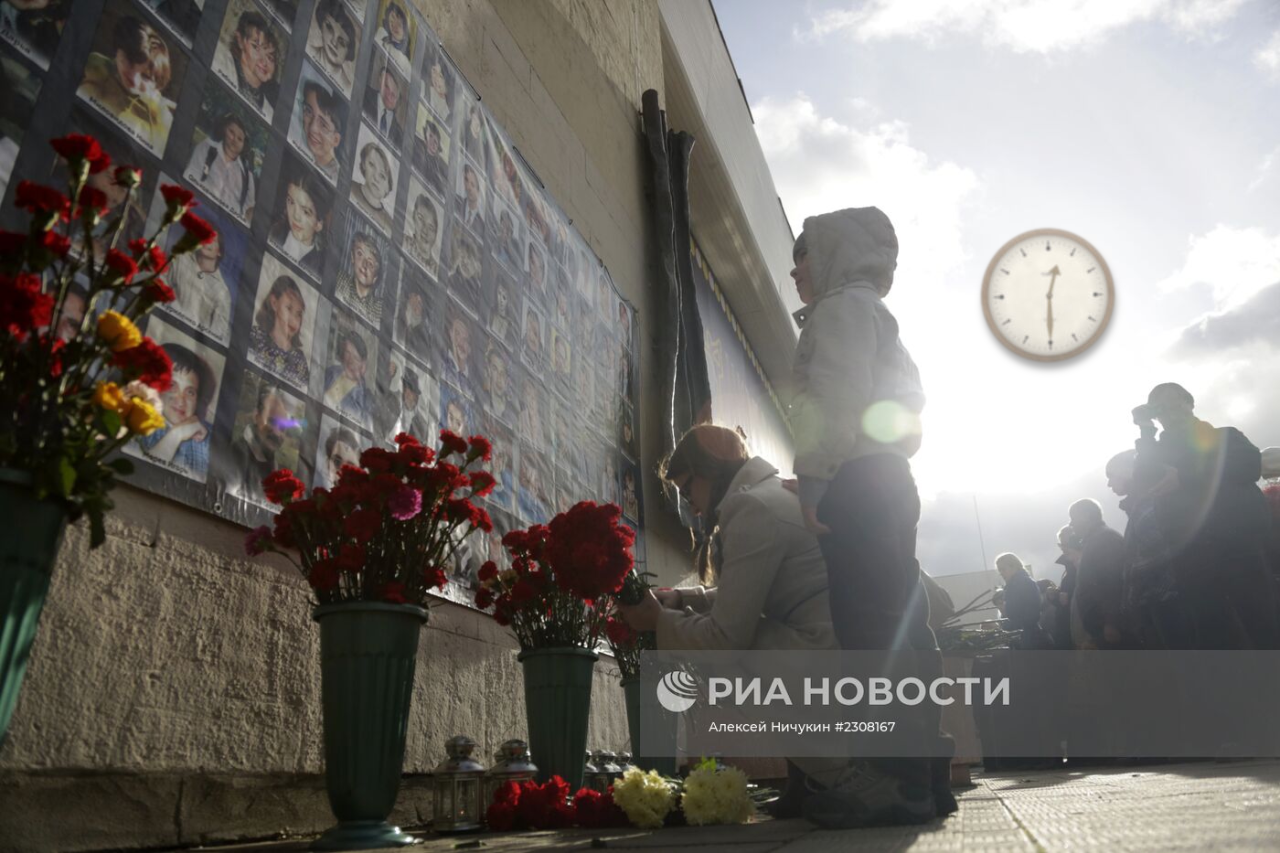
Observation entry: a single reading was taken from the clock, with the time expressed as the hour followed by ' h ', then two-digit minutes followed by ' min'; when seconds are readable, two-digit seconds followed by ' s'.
12 h 30 min
